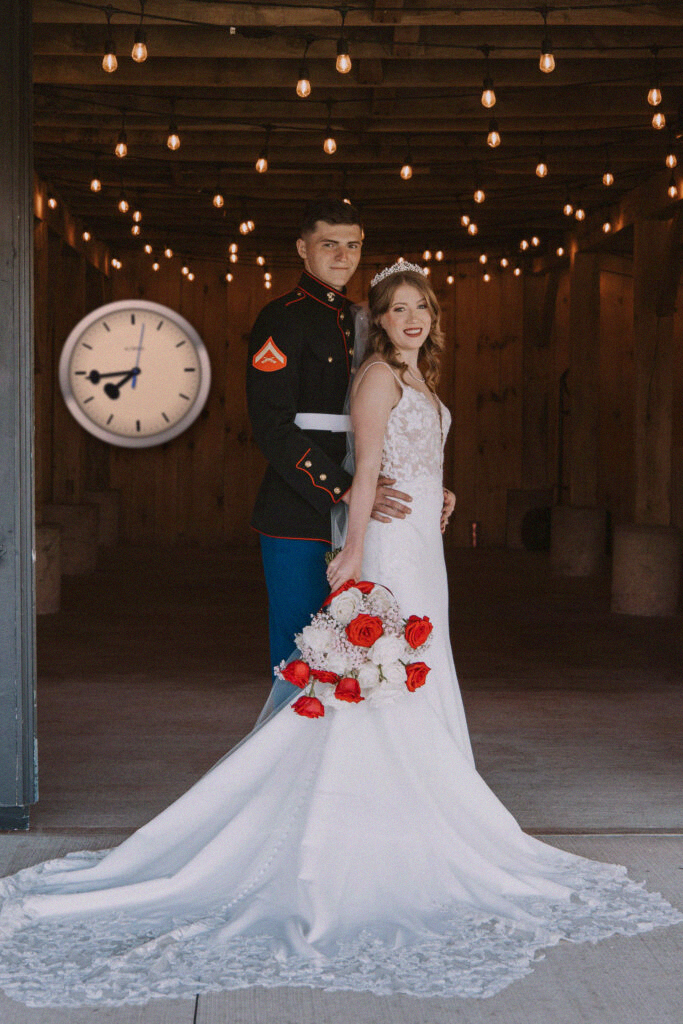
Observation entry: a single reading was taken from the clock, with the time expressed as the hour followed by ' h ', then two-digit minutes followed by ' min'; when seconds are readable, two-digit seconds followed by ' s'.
7 h 44 min 02 s
